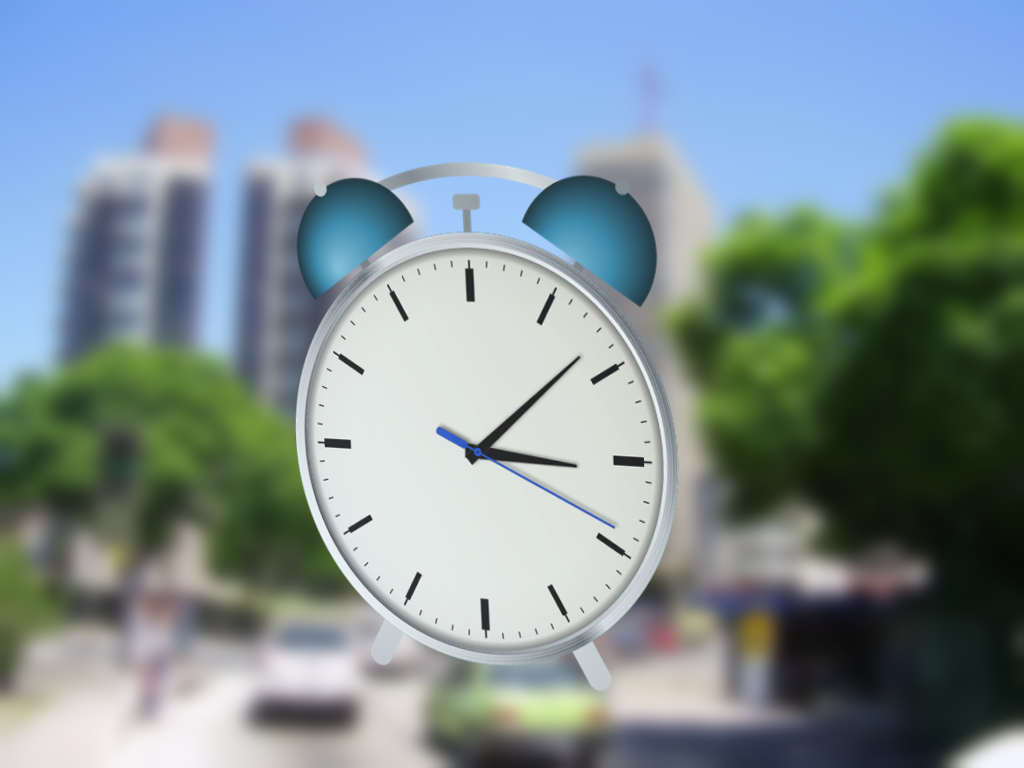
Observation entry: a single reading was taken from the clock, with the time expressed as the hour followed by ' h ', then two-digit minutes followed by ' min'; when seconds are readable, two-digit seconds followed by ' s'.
3 h 08 min 19 s
